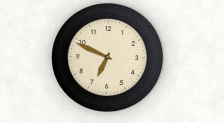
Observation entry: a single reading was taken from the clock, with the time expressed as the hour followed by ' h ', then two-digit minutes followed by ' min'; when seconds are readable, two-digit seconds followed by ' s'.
6 h 49 min
